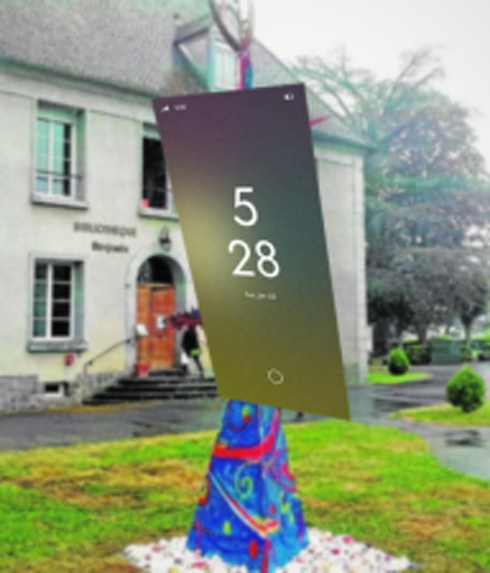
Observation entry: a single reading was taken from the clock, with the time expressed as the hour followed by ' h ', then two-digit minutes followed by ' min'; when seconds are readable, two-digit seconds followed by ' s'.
5 h 28 min
